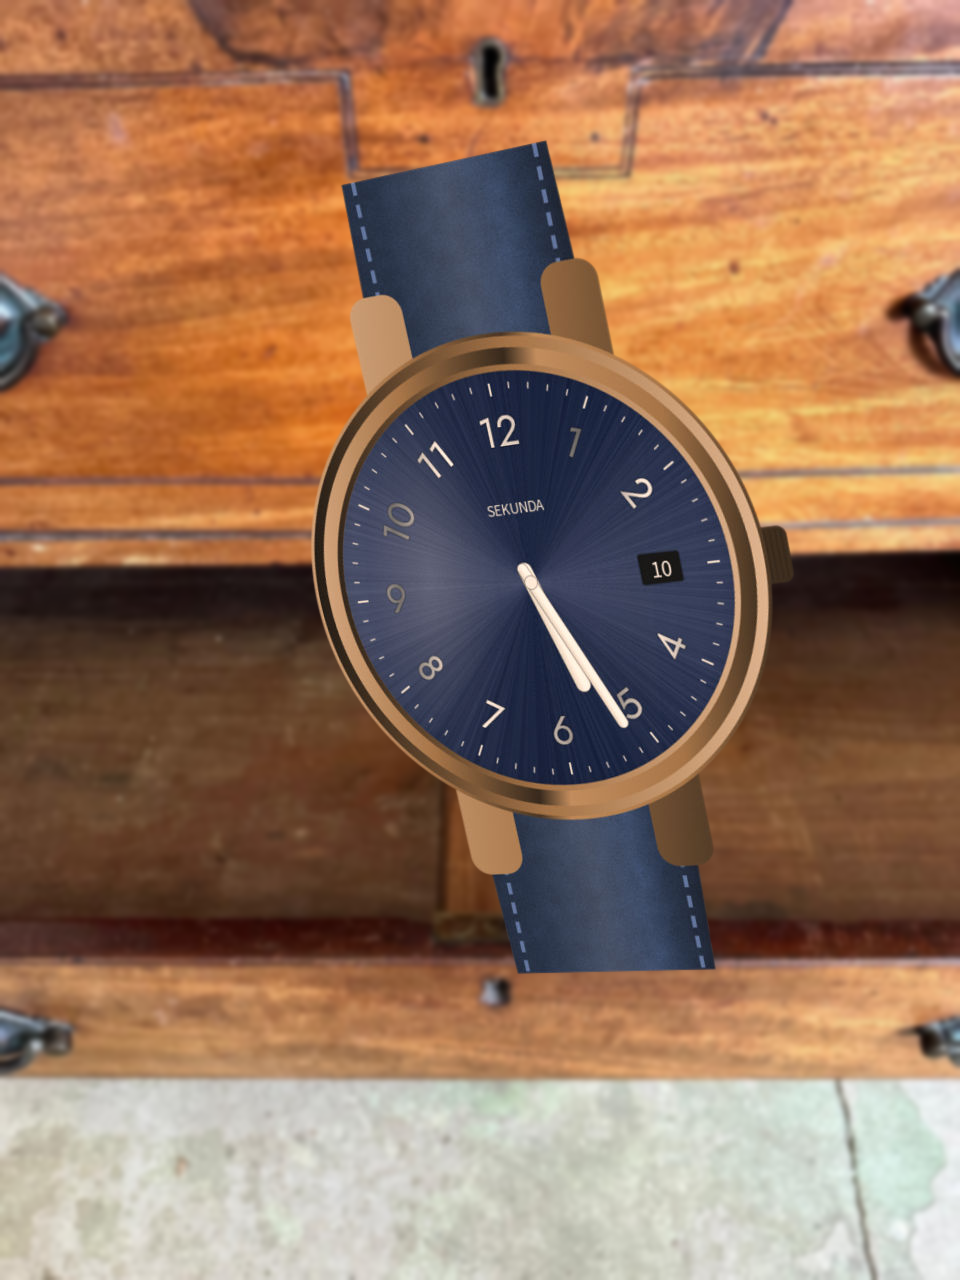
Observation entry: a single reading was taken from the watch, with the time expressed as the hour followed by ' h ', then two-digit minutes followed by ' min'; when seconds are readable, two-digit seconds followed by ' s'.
5 h 26 min
